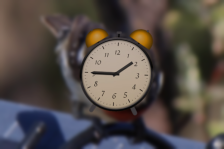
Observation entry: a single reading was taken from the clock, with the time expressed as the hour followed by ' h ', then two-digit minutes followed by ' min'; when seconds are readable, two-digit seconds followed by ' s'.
1 h 45 min
